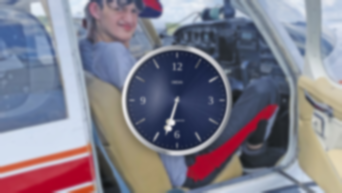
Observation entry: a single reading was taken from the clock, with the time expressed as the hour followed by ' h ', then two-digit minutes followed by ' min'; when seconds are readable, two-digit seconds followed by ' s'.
6 h 33 min
